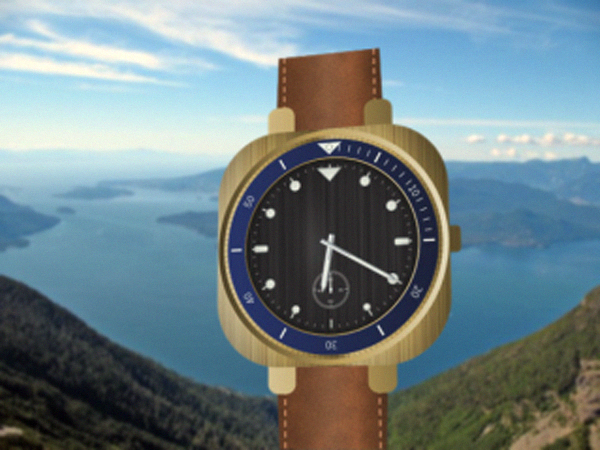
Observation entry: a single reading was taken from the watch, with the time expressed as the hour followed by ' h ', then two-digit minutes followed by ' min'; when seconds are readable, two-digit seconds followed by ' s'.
6 h 20 min
